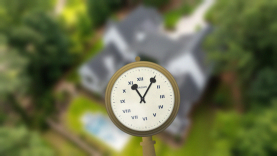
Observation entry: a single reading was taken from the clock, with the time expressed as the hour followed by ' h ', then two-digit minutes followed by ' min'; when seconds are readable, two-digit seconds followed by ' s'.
11 h 06 min
